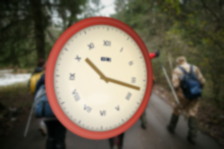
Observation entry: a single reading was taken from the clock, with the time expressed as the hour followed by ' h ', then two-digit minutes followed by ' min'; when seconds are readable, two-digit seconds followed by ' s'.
10 h 17 min
